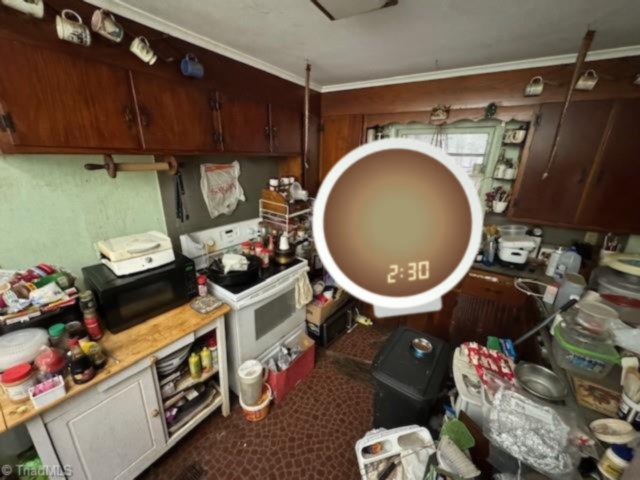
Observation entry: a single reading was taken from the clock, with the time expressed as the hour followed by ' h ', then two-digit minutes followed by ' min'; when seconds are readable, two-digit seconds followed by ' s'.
2 h 30 min
